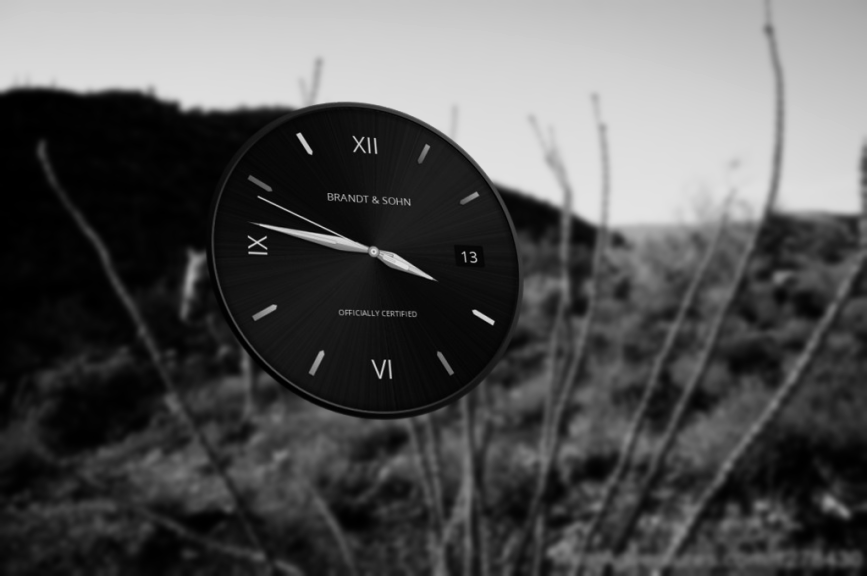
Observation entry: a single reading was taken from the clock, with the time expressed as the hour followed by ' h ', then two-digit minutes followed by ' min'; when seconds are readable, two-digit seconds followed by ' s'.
3 h 46 min 49 s
